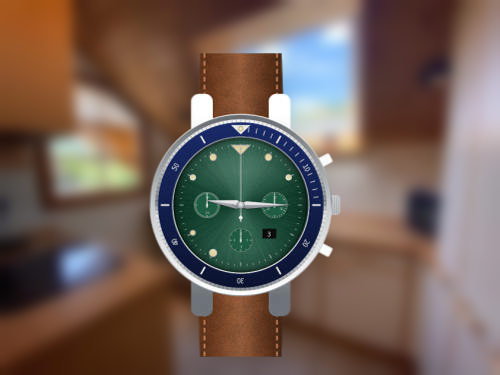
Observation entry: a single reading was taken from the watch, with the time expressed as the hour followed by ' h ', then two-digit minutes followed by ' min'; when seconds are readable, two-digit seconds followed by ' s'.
9 h 15 min
